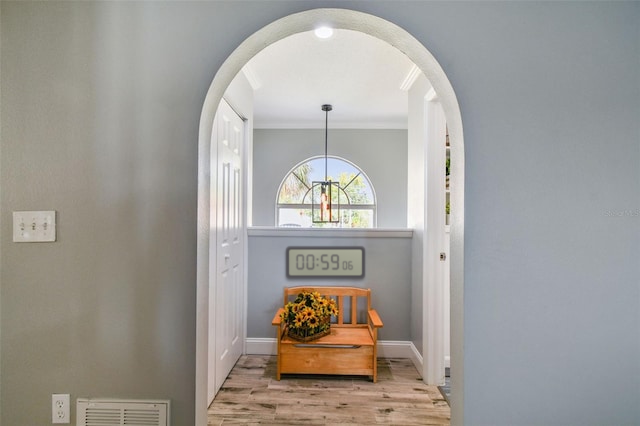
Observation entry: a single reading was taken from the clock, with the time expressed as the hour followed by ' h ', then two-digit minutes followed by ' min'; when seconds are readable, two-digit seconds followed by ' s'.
0 h 59 min
